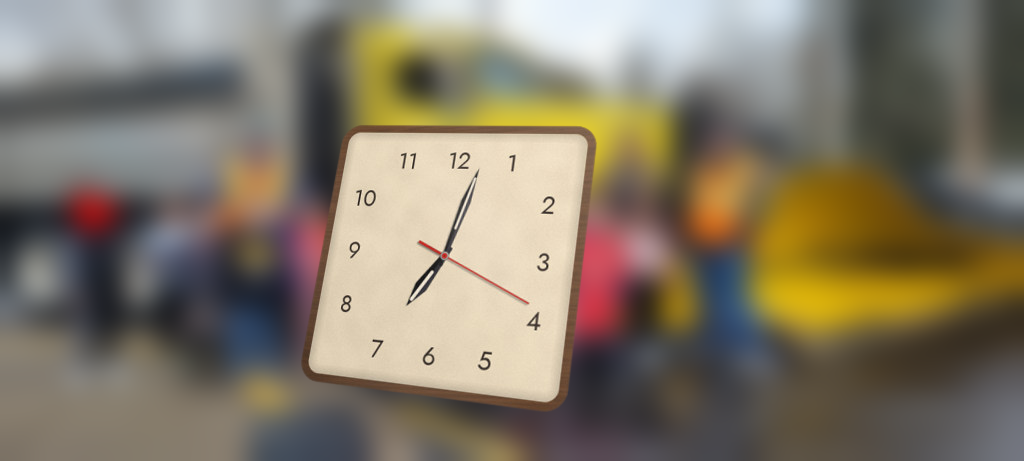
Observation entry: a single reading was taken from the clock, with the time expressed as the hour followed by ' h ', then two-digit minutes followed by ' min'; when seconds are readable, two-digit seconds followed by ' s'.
7 h 02 min 19 s
